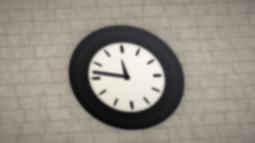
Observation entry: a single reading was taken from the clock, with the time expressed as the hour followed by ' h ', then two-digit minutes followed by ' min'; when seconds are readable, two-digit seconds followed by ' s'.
11 h 47 min
